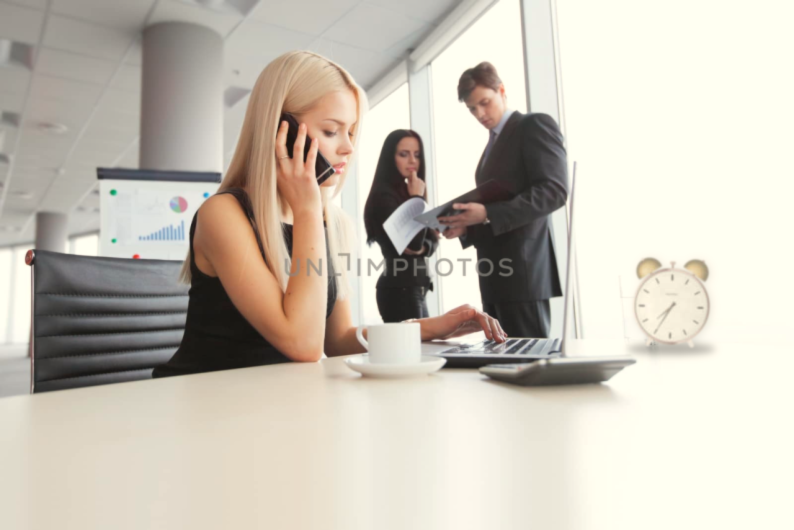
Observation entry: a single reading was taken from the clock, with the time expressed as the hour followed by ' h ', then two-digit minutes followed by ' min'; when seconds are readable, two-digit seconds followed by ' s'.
7 h 35 min
